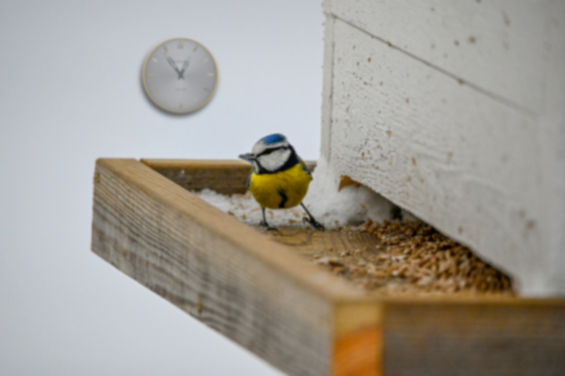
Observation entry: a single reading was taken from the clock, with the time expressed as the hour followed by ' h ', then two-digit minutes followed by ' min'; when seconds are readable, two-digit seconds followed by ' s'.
12 h 54 min
